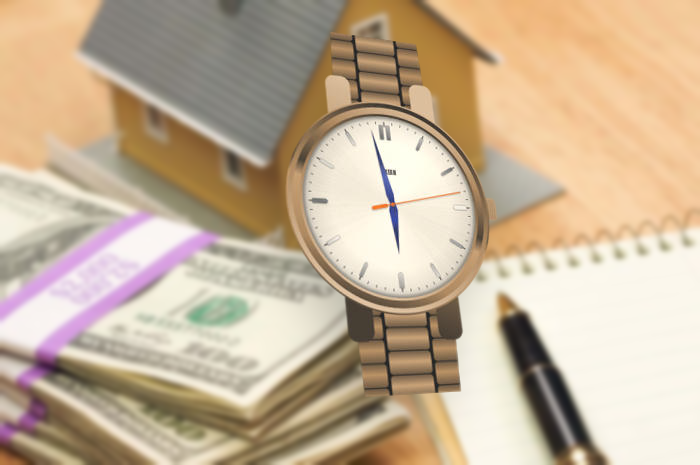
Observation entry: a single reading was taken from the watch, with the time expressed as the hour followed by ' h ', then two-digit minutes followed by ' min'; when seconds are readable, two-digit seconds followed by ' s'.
5 h 58 min 13 s
